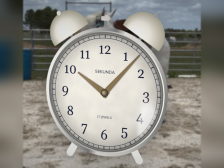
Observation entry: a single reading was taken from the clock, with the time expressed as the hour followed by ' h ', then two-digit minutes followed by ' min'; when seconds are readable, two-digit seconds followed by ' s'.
10 h 07 min
